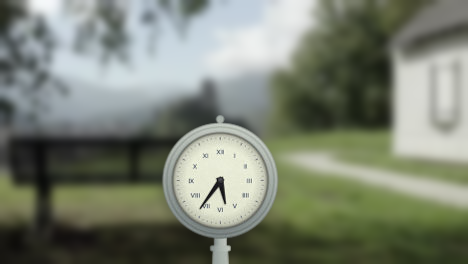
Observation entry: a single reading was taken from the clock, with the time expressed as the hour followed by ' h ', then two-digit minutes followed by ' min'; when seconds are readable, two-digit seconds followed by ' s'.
5 h 36 min
